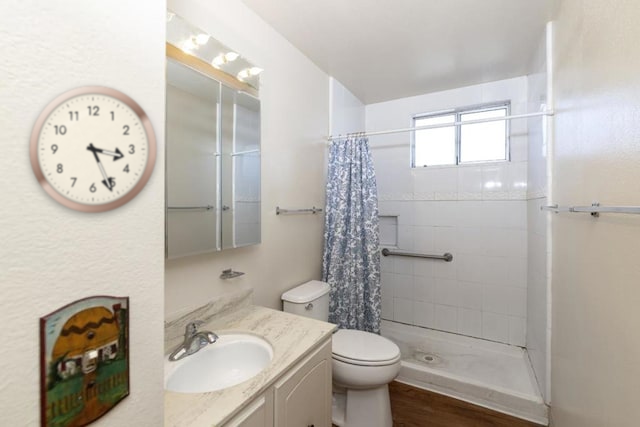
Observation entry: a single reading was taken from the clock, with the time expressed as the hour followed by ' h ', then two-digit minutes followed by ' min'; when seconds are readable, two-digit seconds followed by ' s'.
3 h 26 min
